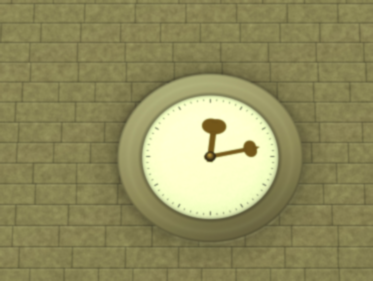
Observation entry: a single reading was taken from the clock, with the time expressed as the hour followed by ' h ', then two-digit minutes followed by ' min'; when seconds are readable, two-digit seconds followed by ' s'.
12 h 13 min
